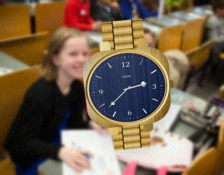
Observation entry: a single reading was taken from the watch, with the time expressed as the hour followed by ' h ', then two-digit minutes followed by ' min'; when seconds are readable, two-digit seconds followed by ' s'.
2 h 38 min
